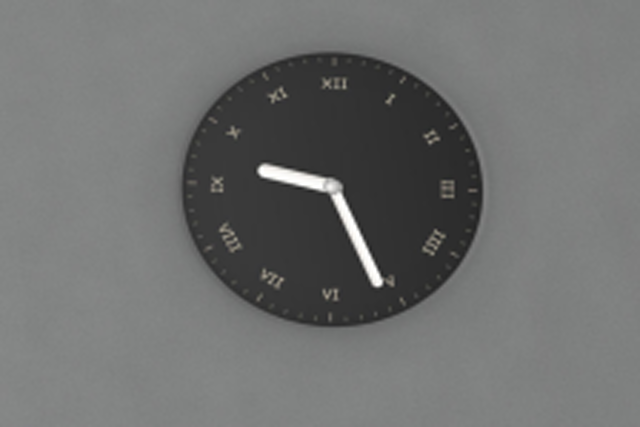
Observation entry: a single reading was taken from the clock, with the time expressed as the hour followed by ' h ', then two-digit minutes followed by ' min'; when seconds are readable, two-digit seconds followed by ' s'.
9 h 26 min
